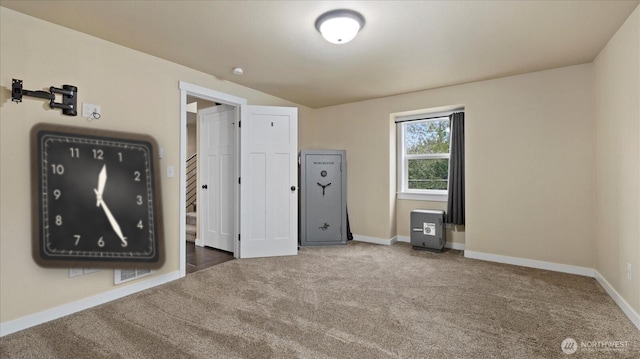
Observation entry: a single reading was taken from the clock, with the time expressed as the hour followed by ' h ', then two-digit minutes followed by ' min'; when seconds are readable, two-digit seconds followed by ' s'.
12 h 25 min
